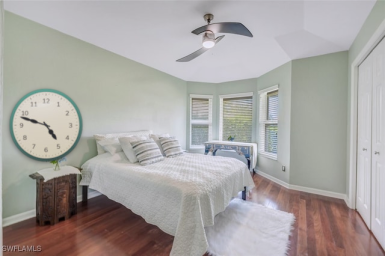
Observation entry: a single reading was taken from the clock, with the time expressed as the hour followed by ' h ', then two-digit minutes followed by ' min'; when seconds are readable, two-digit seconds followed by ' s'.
4 h 48 min
